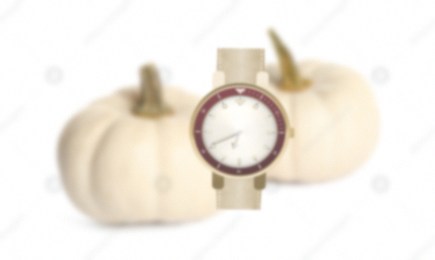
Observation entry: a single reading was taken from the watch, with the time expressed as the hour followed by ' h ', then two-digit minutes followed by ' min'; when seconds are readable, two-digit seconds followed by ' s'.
6 h 41 min
